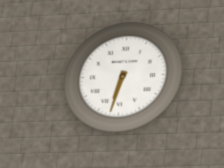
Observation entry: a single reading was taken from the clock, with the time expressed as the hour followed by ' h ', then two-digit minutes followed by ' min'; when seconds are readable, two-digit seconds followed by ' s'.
6 h 32 min
